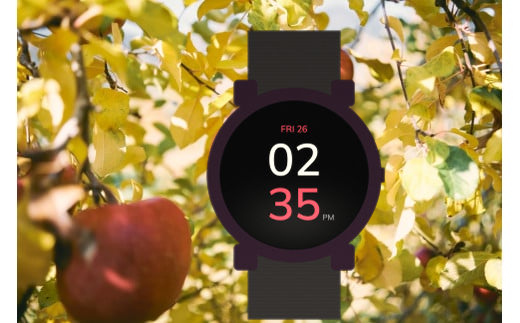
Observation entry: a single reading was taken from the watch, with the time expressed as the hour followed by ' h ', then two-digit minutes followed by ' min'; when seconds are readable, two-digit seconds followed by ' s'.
2 h 35 min
